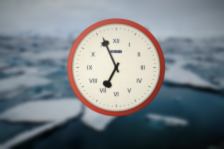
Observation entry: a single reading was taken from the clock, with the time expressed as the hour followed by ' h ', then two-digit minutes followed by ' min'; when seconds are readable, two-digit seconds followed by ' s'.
6 h 56 min
